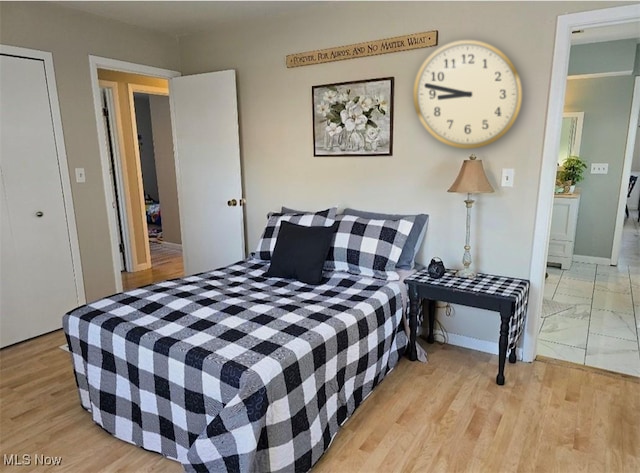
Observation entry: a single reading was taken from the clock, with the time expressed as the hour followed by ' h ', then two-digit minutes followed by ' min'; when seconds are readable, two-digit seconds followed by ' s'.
8 h 47 min
